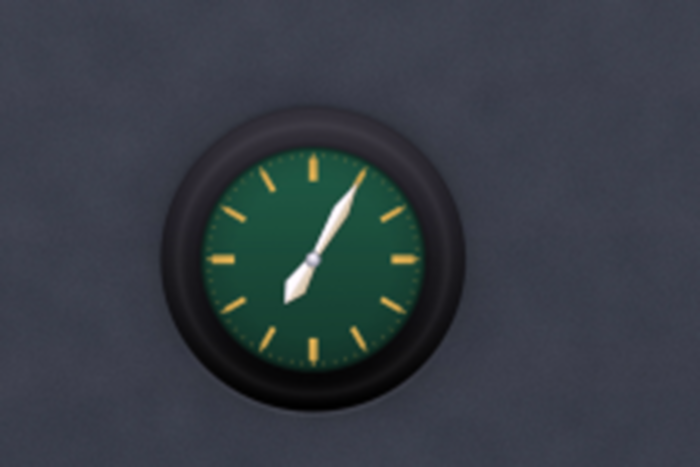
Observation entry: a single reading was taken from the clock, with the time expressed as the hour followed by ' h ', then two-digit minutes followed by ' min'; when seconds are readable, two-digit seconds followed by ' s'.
7 h 05 min
